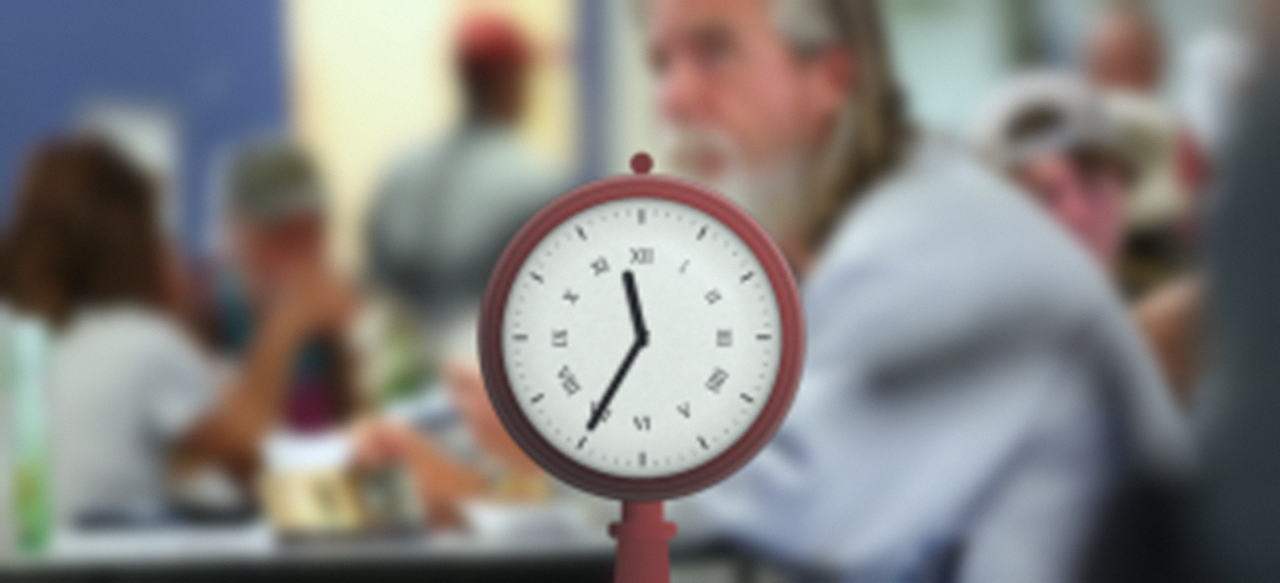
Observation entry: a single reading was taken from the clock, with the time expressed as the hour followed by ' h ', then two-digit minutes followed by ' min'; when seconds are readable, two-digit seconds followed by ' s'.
11 h 35 min
